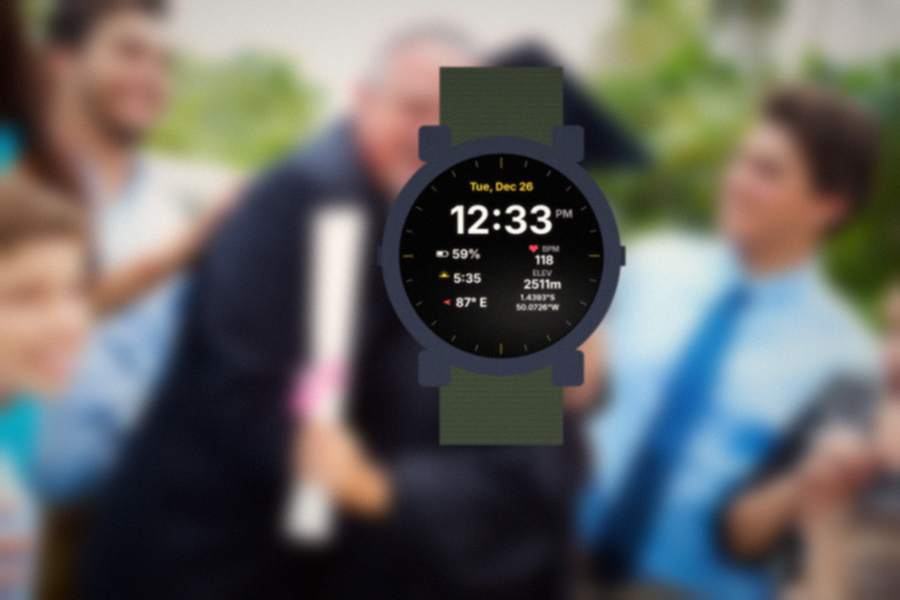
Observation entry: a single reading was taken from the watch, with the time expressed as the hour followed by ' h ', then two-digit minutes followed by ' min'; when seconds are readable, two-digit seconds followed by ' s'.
12 h 33 min
